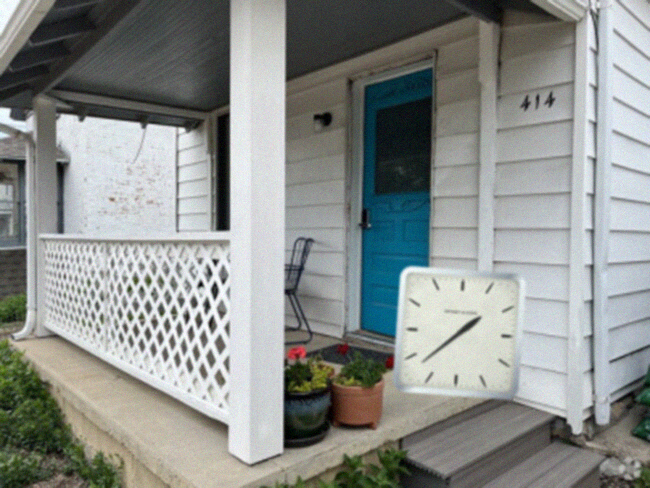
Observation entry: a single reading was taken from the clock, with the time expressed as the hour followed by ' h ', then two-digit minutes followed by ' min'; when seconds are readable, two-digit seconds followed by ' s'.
1 h 38 min
